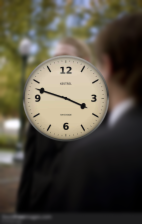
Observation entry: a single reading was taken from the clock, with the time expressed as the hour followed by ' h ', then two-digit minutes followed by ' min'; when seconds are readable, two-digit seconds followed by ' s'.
3 h 48 min
